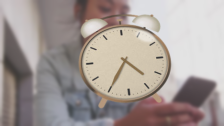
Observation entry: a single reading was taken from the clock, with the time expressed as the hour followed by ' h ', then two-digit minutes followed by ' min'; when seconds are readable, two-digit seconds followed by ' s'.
4 h 35 min
